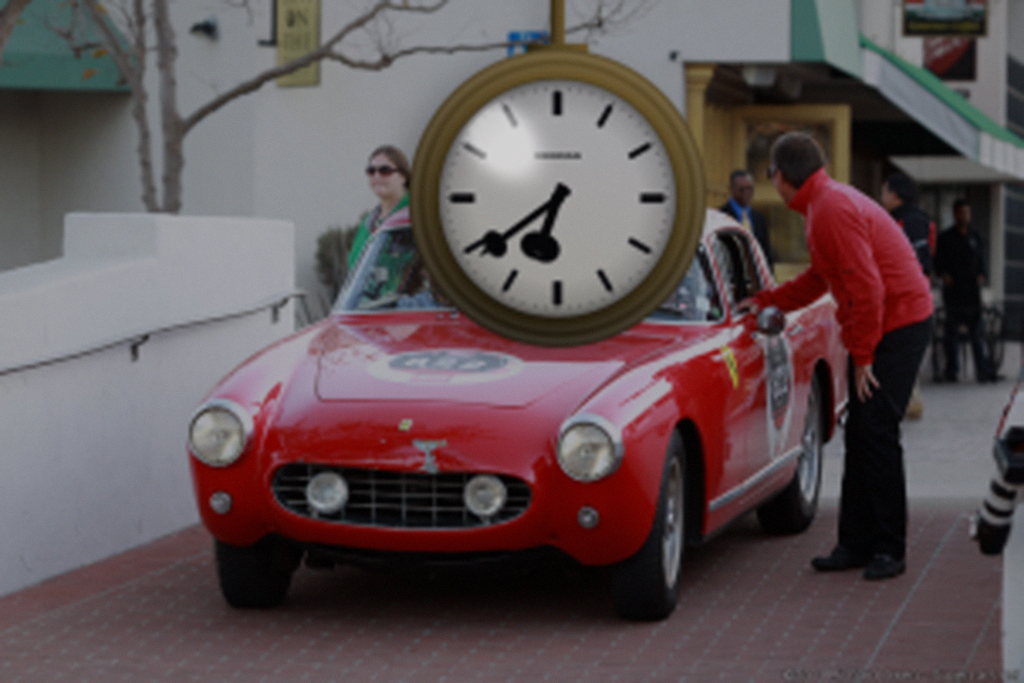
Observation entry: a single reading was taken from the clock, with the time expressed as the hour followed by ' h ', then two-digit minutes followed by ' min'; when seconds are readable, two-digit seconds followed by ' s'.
6 h 39 min
